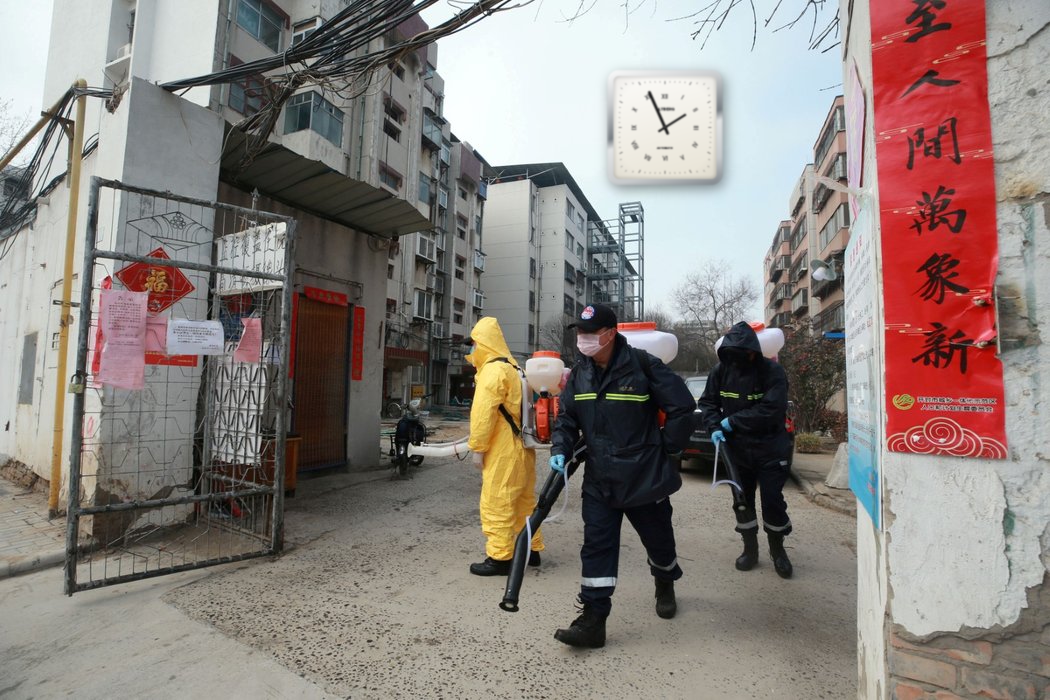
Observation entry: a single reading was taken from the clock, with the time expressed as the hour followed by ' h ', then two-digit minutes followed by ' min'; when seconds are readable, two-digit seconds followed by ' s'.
1 h 56 min
